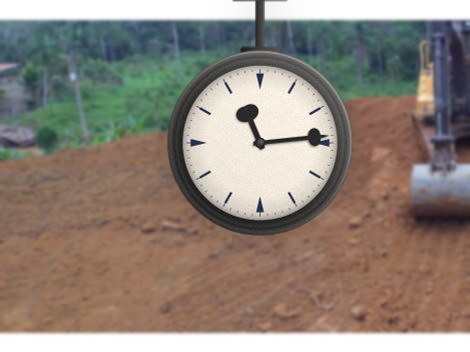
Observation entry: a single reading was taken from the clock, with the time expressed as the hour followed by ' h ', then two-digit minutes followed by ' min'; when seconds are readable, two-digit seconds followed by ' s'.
11 h 14 min
